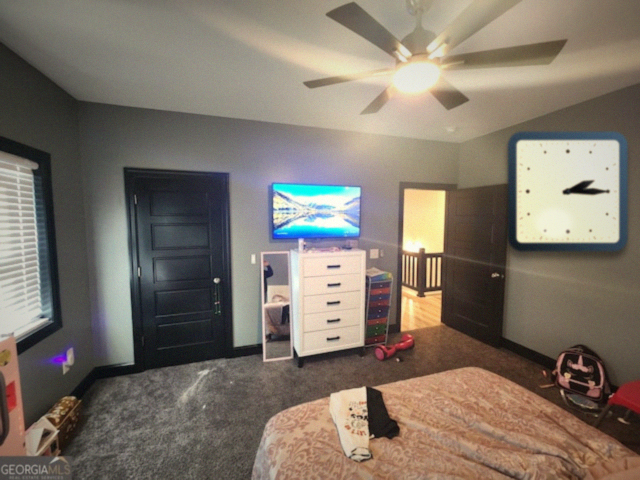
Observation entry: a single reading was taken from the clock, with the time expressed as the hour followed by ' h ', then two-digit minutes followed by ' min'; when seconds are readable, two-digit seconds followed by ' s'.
2 h 15 min
